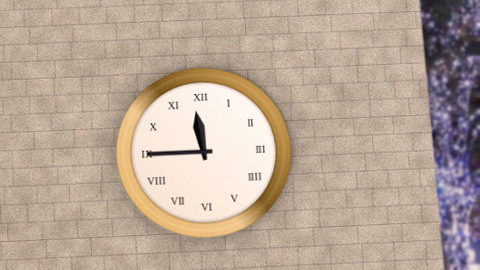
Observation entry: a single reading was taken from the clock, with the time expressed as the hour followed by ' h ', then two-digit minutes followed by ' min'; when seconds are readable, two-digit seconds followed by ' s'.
11 h 45 min
